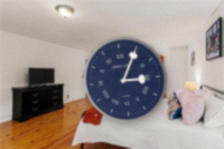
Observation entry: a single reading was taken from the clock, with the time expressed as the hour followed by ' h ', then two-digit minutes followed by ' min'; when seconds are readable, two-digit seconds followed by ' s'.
3 h 05 min
